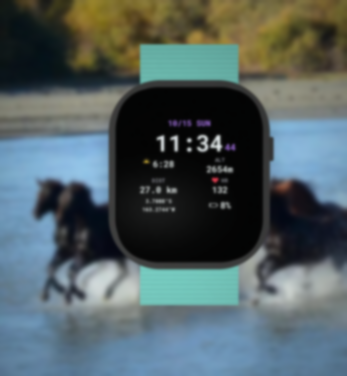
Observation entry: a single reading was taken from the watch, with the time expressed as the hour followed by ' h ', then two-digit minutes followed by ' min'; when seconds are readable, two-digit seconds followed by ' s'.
11 h 34 min
